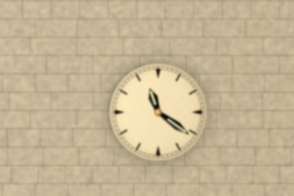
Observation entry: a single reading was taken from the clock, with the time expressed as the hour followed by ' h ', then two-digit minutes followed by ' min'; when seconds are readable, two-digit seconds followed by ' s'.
11 h 21 min
